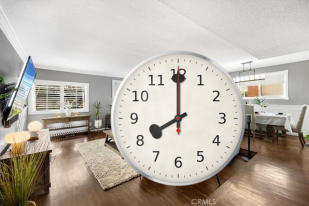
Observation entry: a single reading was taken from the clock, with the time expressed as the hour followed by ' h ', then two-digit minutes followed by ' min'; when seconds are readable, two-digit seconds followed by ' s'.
8 h 00 min 00 s
